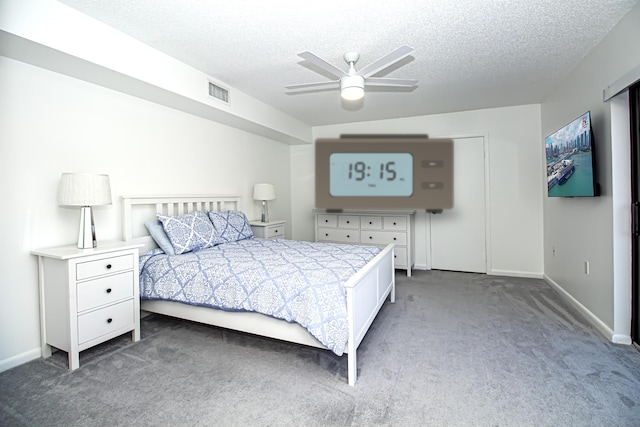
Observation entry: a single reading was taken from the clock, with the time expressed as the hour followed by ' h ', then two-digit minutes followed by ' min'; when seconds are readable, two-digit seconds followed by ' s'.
19 h 15 min
